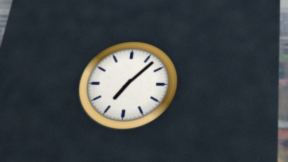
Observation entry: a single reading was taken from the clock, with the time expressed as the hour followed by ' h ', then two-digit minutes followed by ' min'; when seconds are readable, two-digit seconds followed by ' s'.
7 h 07 min
